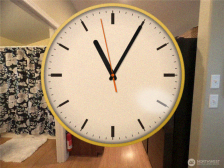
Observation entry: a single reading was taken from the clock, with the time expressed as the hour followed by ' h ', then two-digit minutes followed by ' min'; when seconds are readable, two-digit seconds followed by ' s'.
11 h 04 min 58 s
